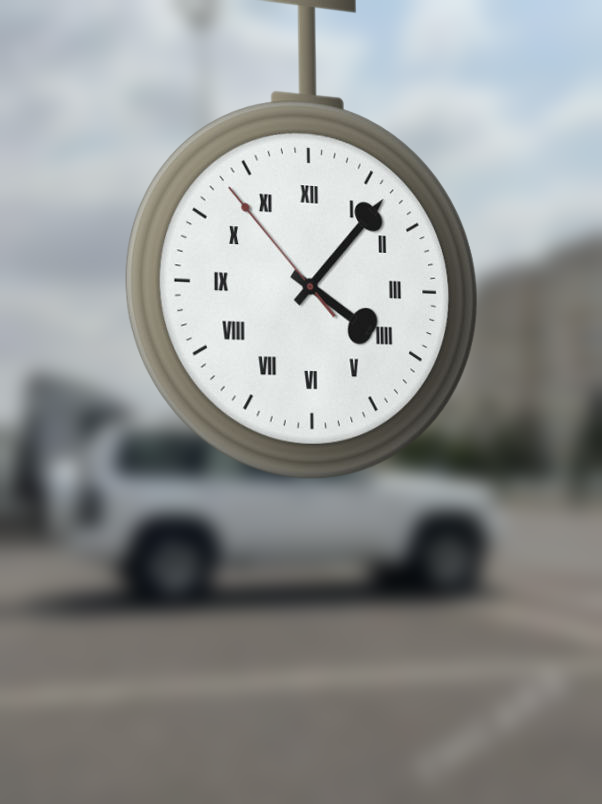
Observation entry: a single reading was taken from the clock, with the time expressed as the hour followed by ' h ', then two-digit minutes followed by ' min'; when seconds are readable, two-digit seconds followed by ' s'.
4 h 06 min 53 s
